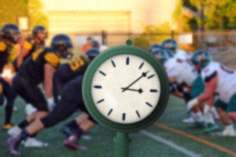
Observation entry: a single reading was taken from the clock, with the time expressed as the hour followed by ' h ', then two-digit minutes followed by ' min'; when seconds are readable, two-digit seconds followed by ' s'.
3 h 08 min
